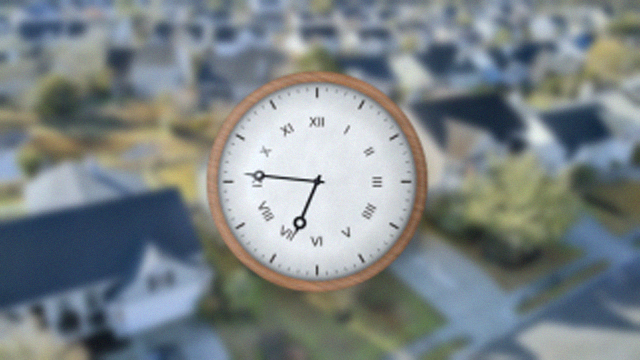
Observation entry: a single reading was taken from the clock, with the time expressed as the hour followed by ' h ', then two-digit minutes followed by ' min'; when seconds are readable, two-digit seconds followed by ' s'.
6 h 46 min
